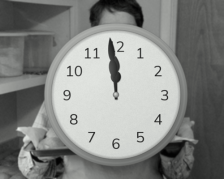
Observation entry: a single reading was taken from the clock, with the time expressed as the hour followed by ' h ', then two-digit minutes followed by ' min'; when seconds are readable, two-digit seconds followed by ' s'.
11 h 59 min
